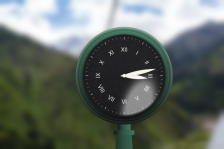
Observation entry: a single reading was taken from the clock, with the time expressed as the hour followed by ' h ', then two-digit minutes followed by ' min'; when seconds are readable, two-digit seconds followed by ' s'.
3 h 13 min
